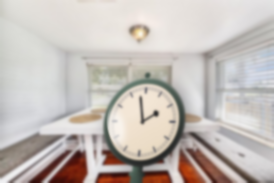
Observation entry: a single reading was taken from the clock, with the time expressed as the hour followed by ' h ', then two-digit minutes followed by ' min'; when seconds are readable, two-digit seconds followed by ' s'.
1 h 58 min
